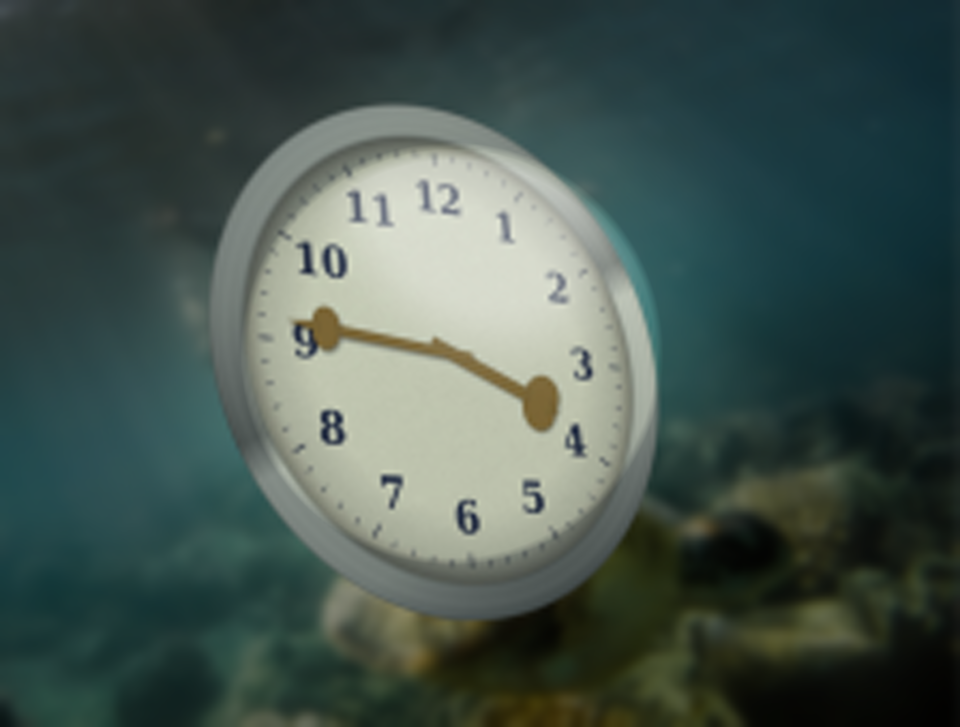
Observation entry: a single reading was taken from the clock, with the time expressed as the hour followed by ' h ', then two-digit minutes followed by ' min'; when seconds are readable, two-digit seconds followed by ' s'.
3 h 46 min
